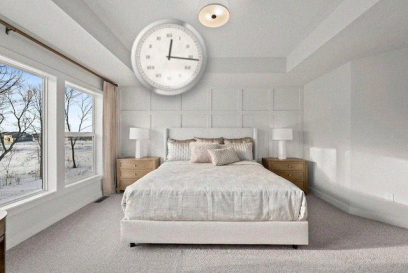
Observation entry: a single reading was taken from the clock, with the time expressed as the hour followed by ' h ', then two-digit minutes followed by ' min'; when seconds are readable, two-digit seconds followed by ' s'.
12 h 16 min
